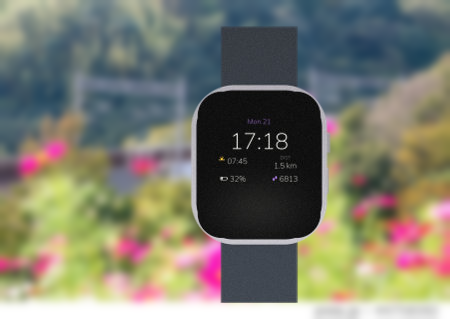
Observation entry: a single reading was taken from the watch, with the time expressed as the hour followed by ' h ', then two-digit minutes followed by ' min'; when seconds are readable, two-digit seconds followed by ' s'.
17 h 18 min
